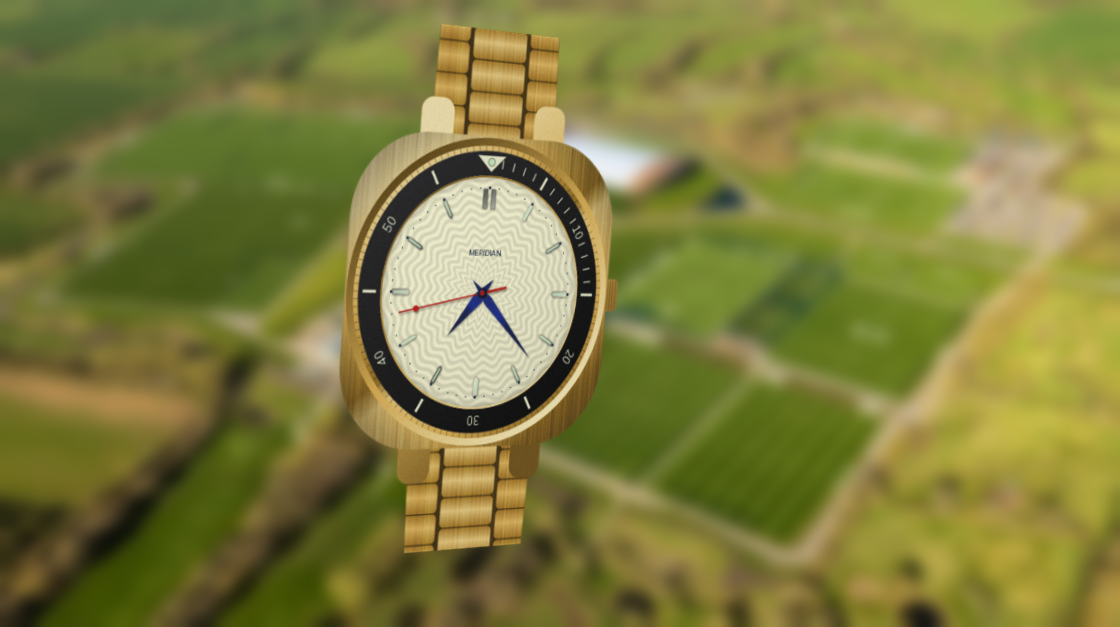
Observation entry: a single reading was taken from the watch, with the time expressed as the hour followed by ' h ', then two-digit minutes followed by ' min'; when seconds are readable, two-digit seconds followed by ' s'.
7 h 22 min 43 s
